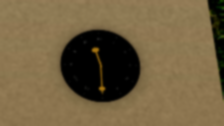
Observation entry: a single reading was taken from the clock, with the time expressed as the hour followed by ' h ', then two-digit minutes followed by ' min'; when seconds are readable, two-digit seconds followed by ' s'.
11 h 30 min
